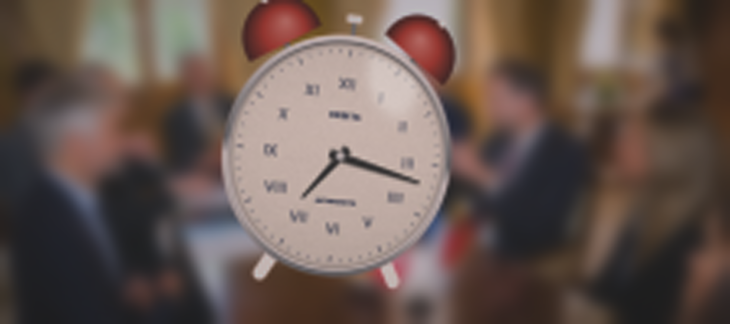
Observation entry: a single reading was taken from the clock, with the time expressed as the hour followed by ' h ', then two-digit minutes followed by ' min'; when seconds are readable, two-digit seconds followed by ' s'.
7 h 17 min
